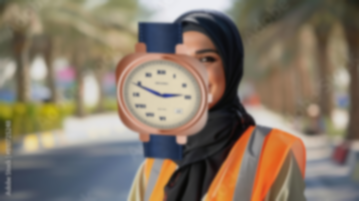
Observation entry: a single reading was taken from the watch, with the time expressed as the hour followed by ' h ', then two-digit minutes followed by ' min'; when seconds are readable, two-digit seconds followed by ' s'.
2 h 49 min
